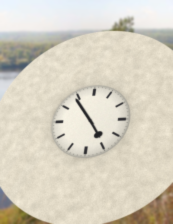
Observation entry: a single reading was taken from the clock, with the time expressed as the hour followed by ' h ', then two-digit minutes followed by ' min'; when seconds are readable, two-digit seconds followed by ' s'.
4 h 54 min
